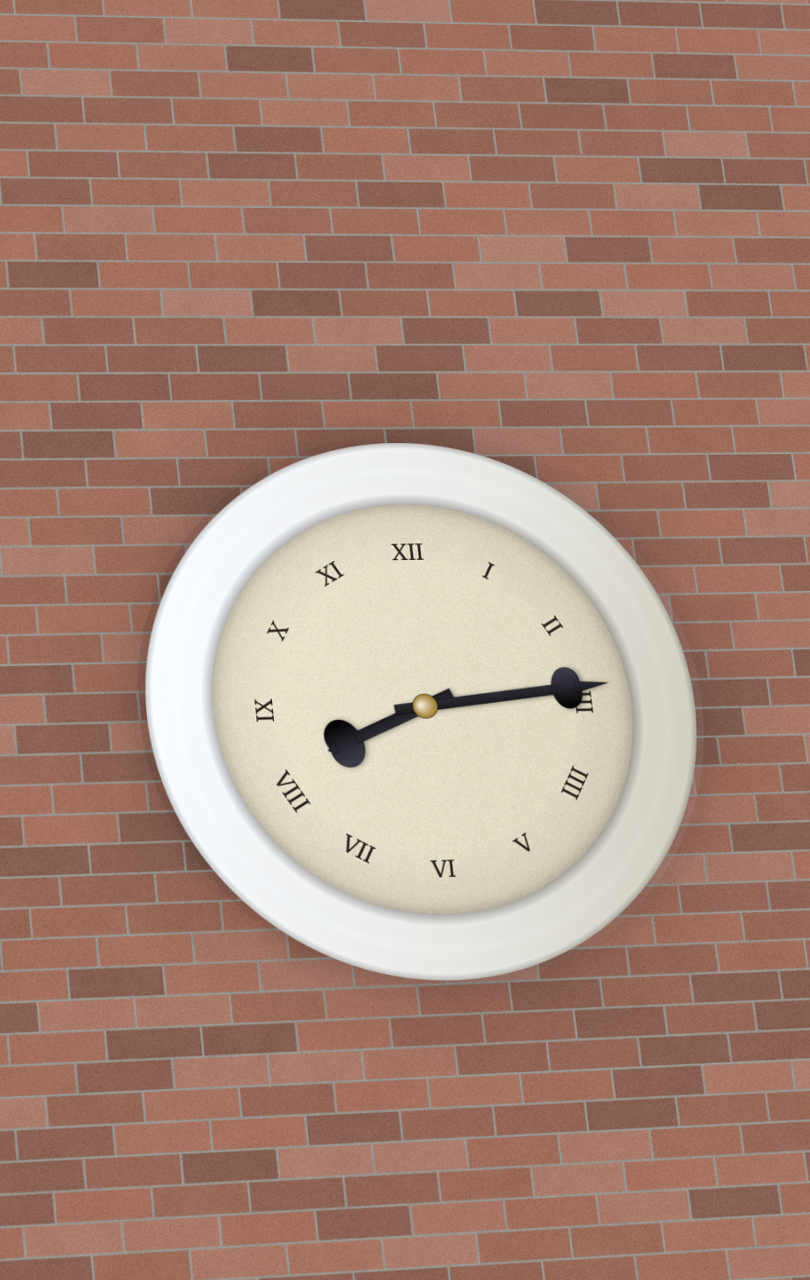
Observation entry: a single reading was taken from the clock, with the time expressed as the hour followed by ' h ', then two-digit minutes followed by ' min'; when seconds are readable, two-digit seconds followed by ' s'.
8 h 14 min
